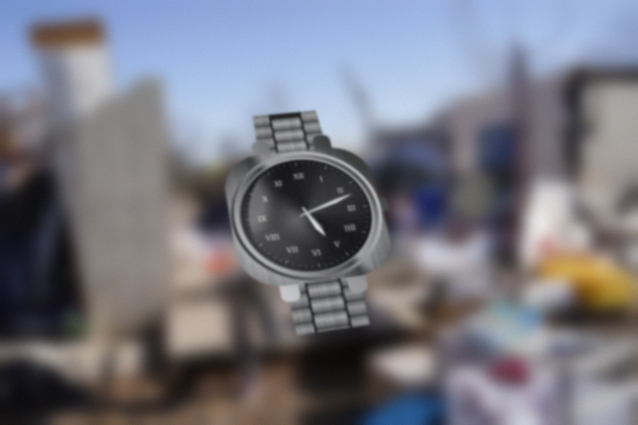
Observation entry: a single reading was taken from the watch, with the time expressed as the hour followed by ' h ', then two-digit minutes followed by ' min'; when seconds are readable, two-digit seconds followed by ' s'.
5 h 12 min
